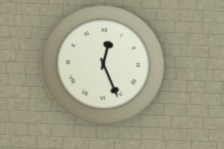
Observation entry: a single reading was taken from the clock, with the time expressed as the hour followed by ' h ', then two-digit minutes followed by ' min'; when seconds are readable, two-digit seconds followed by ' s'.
12 h 26 min
